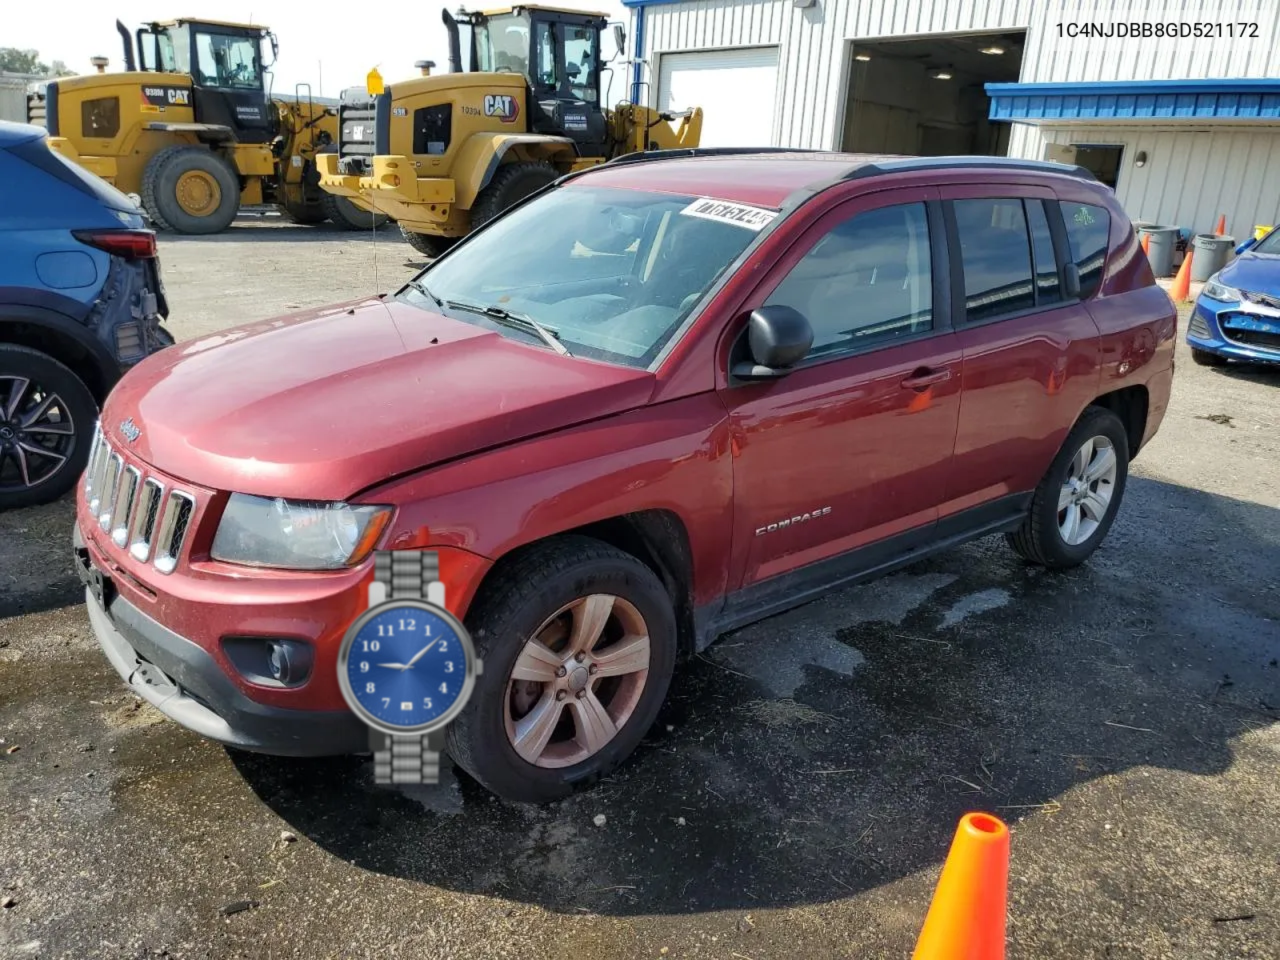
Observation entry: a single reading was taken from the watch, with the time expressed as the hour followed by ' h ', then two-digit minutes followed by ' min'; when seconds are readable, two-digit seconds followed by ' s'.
9 h 08 min
